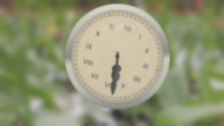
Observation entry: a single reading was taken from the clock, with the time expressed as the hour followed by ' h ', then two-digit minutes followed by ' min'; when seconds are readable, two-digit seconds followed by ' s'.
5 h 28 min
